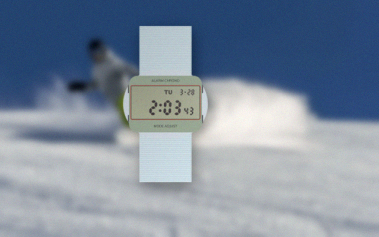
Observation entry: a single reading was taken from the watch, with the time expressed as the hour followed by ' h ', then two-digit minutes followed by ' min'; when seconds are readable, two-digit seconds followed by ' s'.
2 h 03 min 43 s
